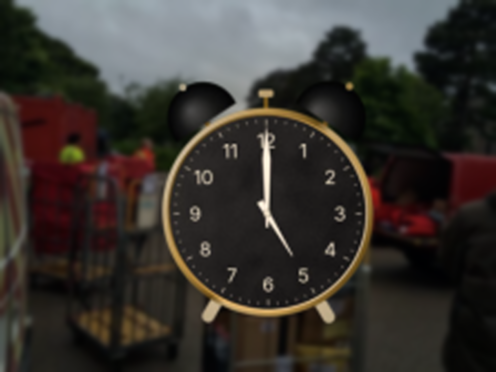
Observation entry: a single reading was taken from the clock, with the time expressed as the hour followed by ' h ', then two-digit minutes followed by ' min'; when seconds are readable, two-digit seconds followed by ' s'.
5 h 00 min
